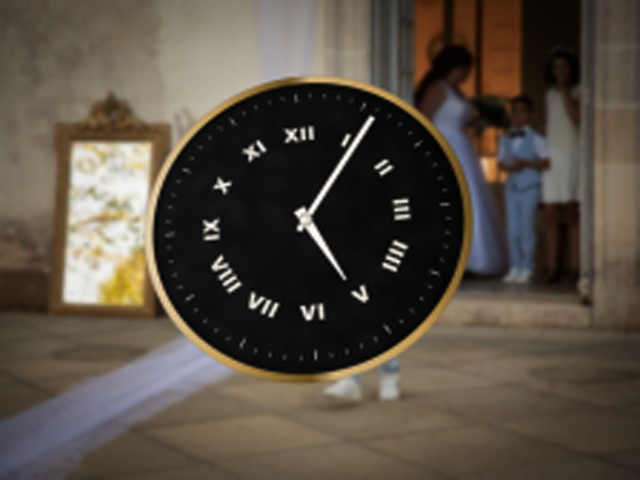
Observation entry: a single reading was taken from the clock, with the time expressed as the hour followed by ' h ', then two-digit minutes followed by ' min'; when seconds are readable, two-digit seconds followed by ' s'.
5 h 06 min
